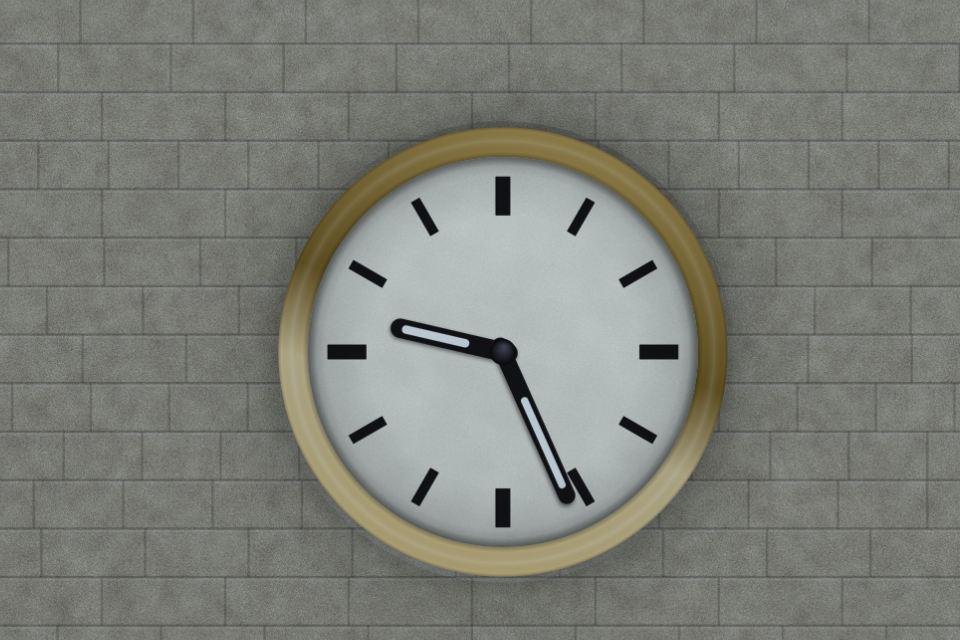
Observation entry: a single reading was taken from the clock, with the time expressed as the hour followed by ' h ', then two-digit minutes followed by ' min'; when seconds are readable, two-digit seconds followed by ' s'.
9 h 26 min
